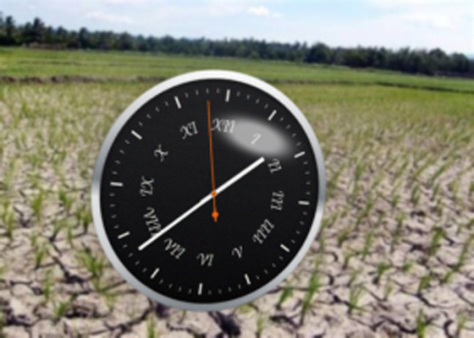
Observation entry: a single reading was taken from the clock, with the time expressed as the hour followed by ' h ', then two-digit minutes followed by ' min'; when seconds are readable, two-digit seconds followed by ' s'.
1 h 37 min 58 s
